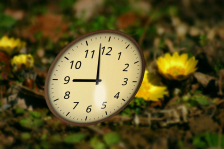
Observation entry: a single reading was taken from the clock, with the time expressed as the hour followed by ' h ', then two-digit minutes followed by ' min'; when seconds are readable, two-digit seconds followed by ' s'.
8 h 58 min
